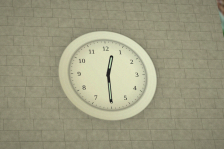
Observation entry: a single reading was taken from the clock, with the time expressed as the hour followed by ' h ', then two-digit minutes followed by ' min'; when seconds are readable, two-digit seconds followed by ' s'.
12 h 30 min
